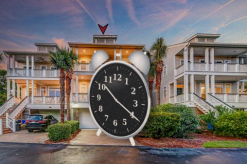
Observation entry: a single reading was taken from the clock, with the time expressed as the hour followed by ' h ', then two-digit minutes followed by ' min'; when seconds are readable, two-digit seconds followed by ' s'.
10 h 20 min
